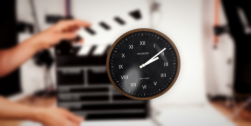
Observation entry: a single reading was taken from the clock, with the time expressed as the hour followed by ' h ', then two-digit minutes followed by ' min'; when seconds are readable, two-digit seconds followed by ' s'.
2 h 09 min
